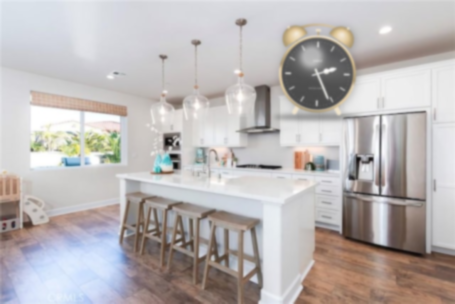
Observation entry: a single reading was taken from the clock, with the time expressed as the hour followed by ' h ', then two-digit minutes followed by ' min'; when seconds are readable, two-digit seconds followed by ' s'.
2 h 26 min
